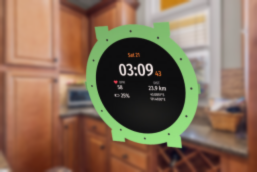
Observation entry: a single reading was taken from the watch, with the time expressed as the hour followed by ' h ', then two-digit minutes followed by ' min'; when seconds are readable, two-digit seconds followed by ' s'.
3 h 09 min
